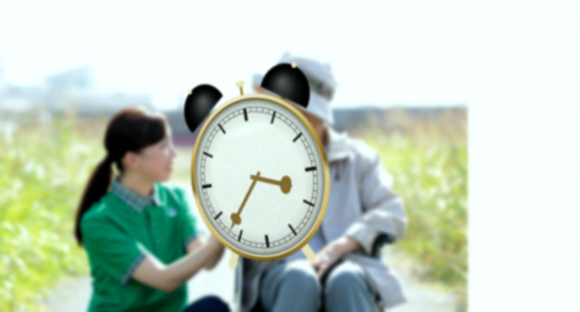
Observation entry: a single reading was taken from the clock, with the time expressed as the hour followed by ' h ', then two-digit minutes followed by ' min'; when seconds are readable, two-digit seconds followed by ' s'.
3 h 37 min
